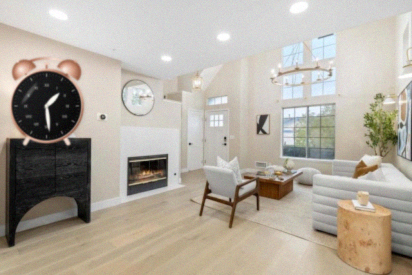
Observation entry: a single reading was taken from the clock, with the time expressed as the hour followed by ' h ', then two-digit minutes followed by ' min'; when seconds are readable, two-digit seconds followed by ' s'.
1 h 29 min
